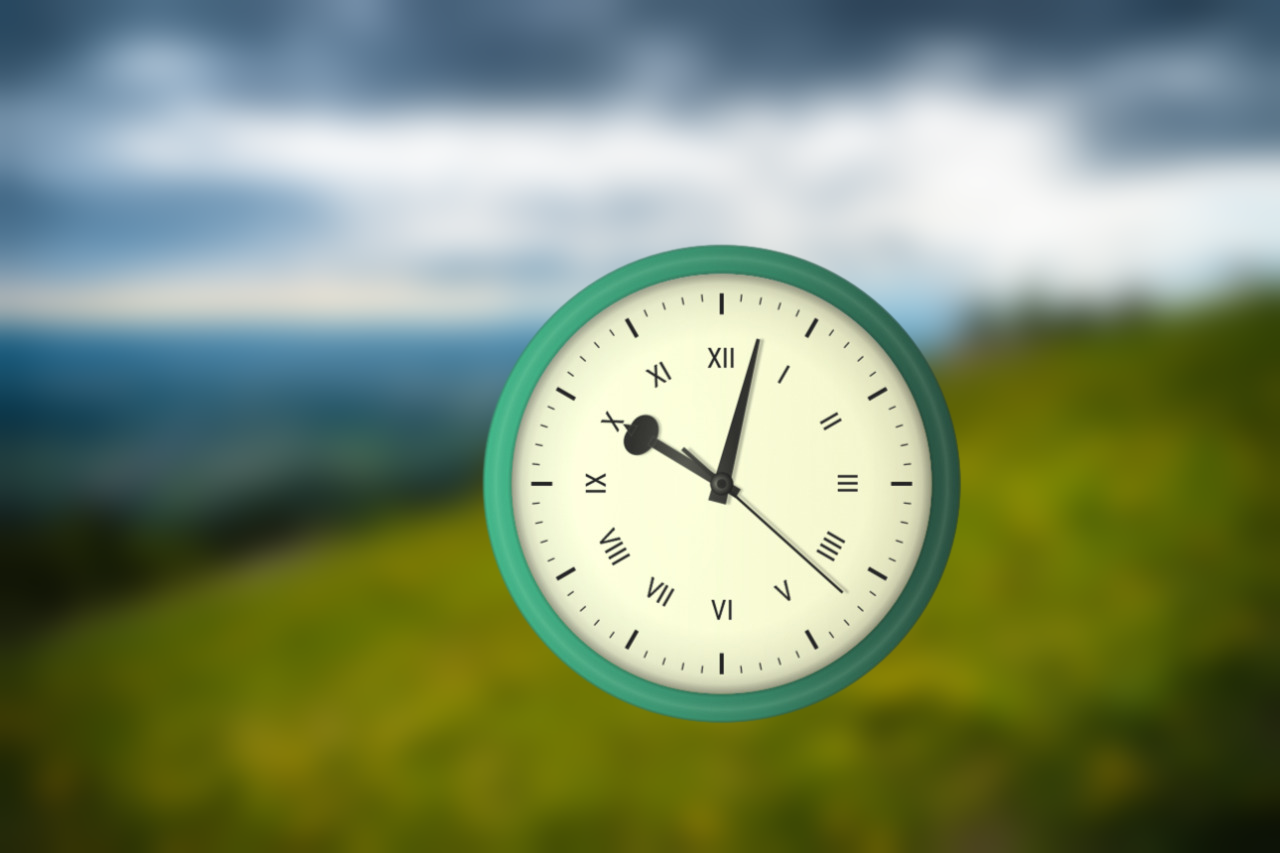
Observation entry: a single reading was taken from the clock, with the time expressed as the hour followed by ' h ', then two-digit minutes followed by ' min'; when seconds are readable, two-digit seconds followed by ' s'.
10 h 02 min 22 s
